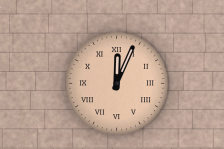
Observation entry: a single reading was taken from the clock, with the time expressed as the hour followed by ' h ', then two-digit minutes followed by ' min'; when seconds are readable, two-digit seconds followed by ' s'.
12 h 04 min
